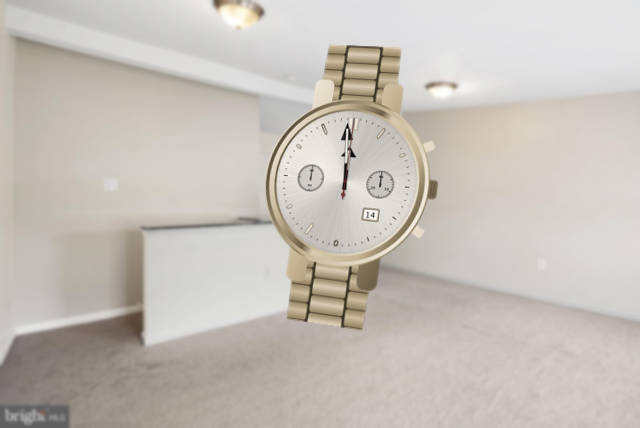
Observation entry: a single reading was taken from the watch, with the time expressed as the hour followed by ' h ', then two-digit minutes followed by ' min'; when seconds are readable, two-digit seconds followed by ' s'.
11 h 59 min
